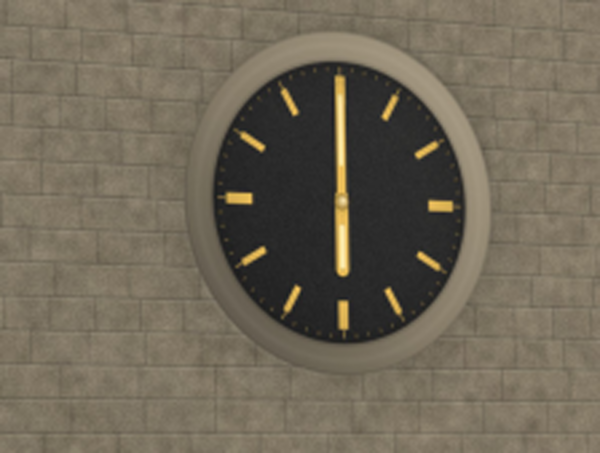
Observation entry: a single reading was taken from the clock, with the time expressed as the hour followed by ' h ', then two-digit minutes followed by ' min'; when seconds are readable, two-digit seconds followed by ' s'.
6 h 00 min
